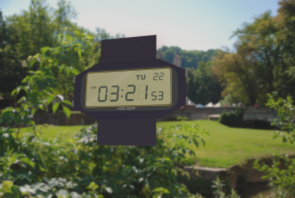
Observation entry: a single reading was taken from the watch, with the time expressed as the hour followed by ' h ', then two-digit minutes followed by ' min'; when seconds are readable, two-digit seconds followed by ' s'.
3 h 21 min
